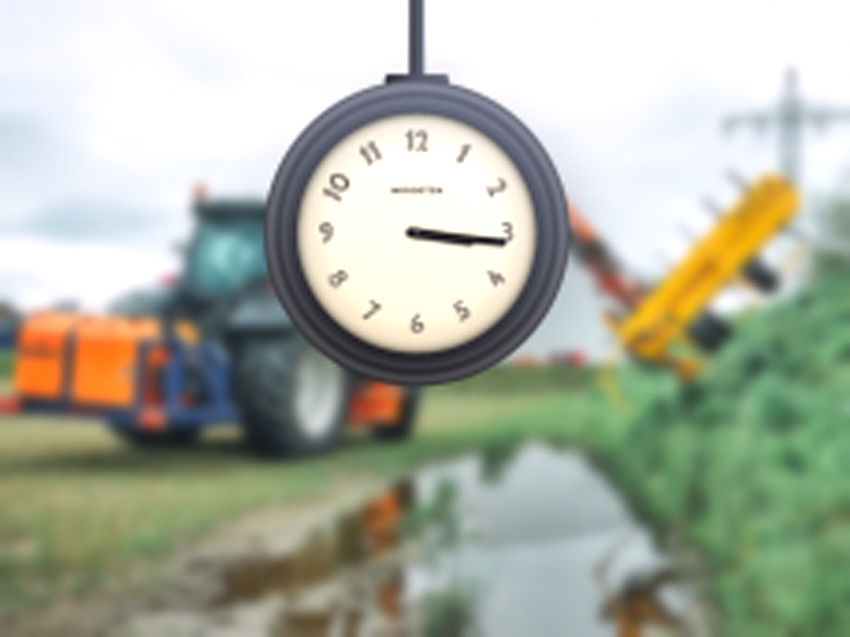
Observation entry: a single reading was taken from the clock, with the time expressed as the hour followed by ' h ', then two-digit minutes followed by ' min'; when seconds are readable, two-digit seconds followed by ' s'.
3 h 16 min
